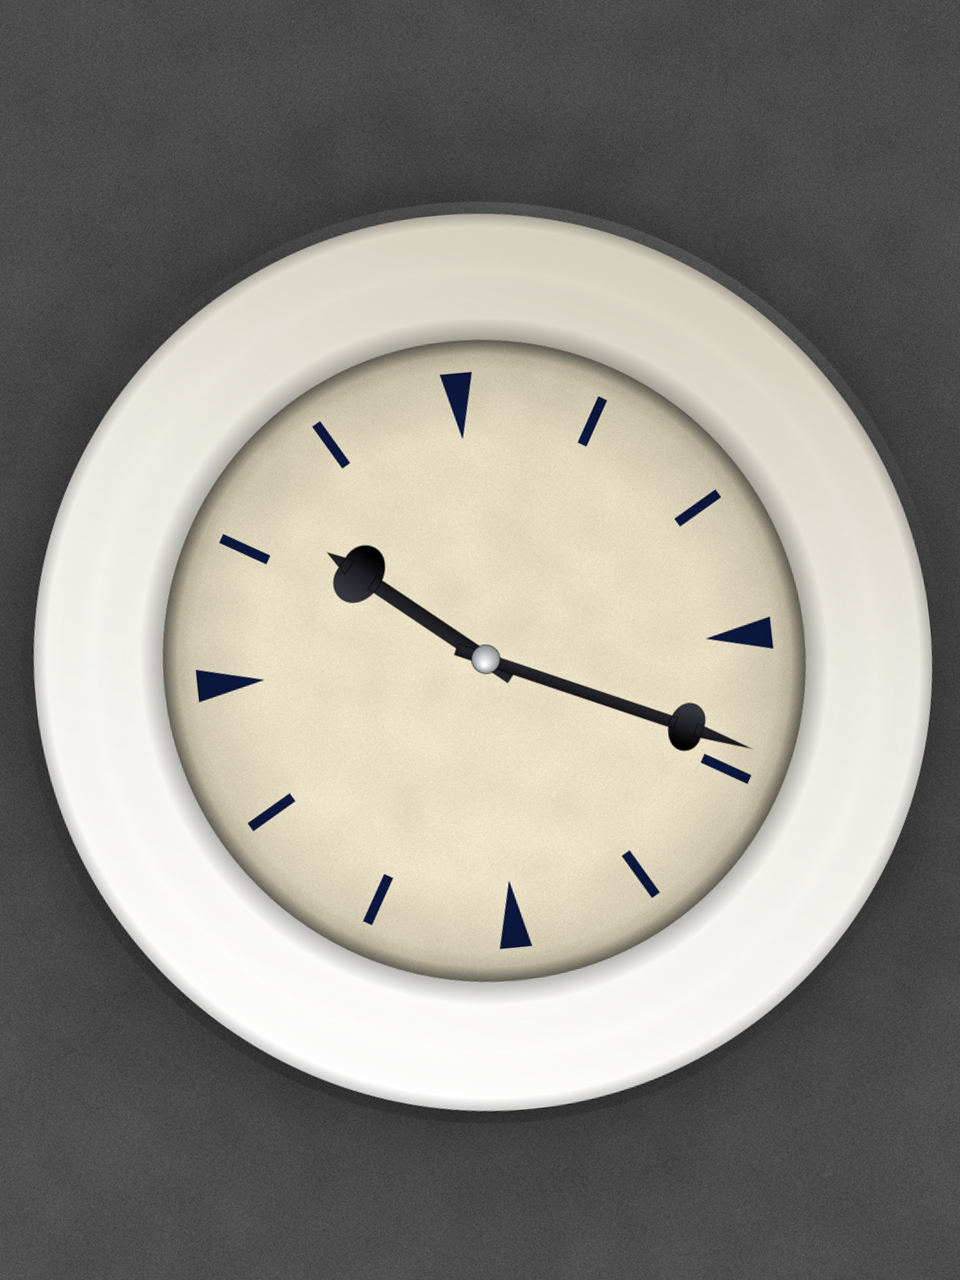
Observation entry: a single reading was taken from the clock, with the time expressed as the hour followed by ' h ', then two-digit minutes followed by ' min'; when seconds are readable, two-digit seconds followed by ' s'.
10 h 19 min
